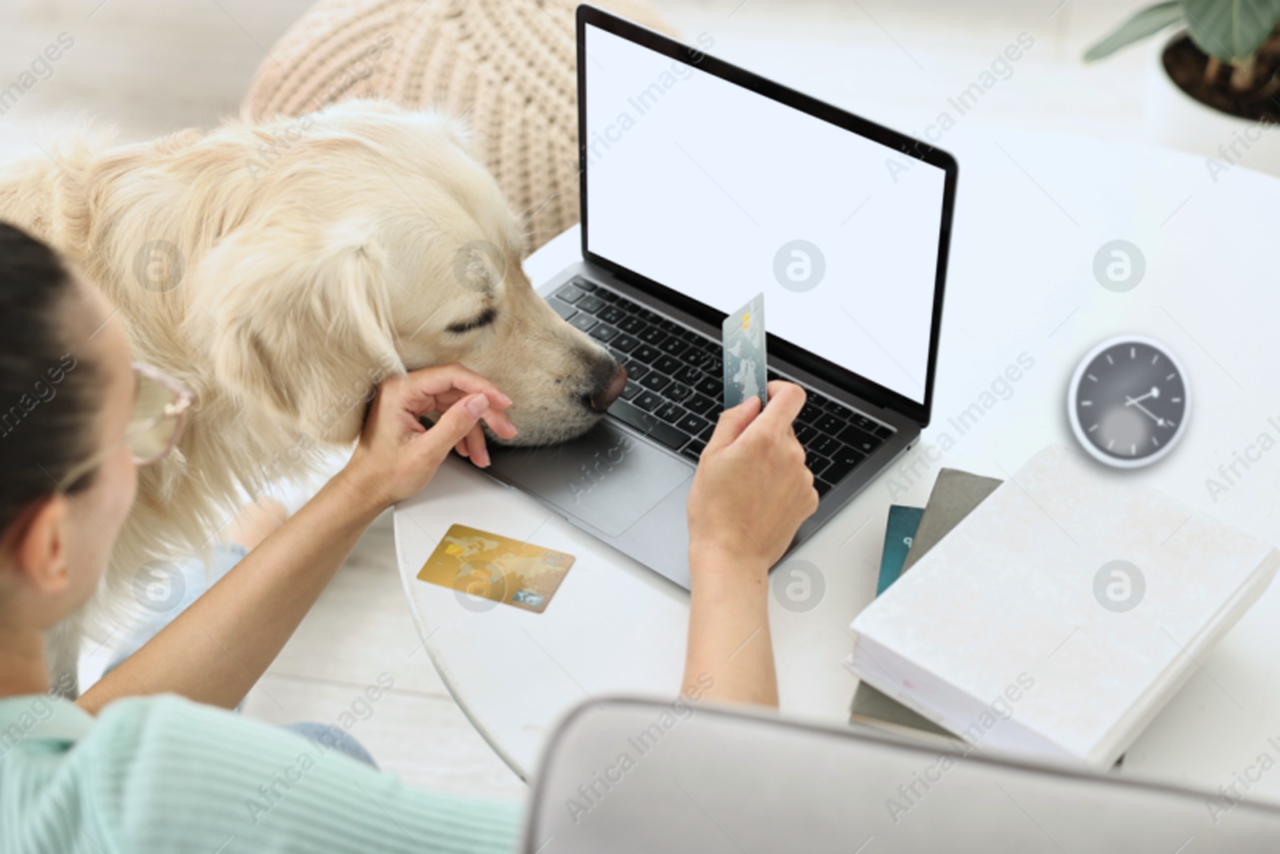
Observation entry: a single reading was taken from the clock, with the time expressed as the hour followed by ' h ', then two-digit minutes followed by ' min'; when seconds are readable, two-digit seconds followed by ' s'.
2 h 21 min
